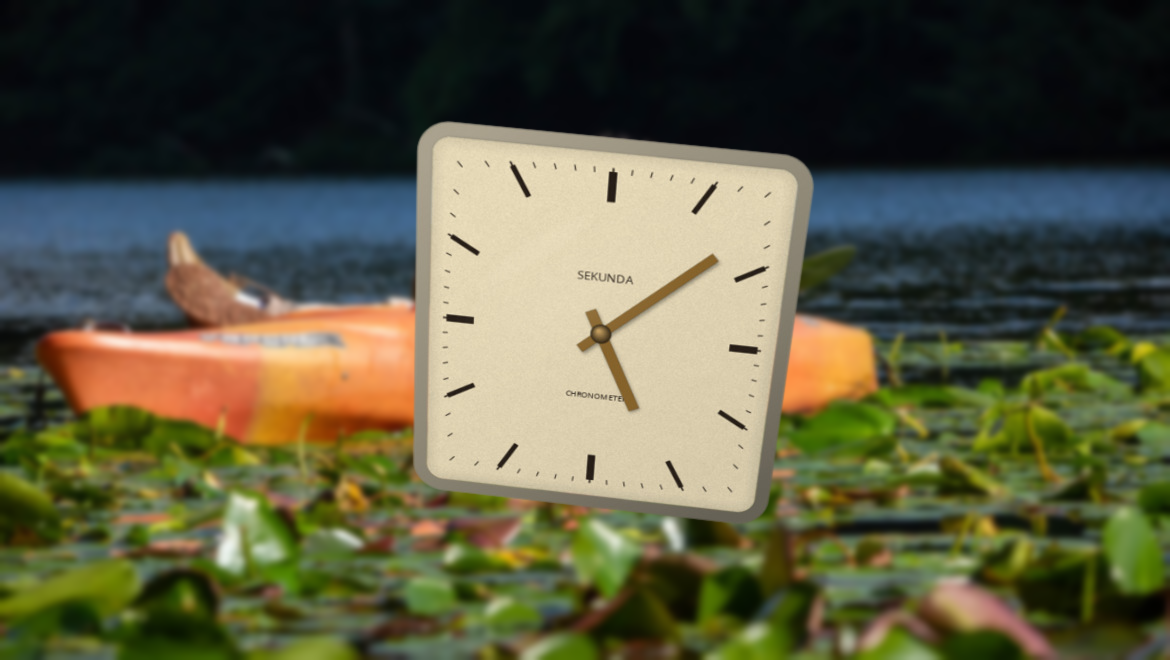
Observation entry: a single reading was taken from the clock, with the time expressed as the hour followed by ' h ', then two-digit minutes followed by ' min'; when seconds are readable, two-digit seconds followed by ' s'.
5 h 08 min
